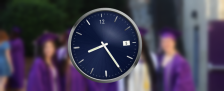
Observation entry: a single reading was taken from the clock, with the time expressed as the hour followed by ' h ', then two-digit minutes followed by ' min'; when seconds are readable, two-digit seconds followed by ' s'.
8 h 25 min
